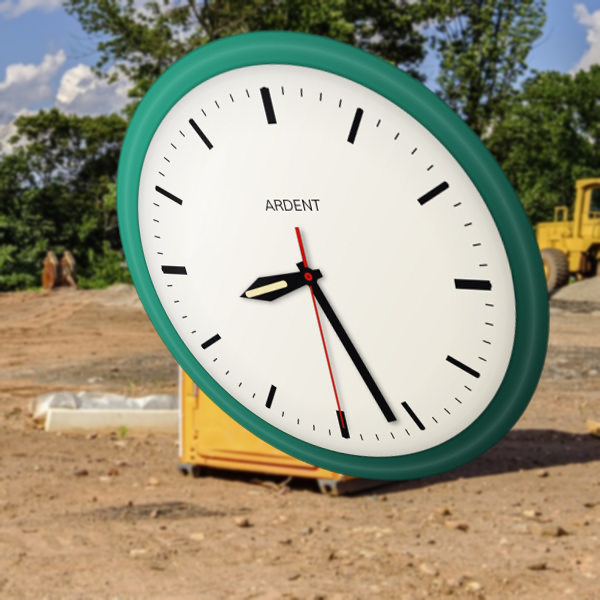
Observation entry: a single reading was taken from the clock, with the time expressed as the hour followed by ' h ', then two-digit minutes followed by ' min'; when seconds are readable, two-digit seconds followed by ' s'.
8 h 26 min 30 s
